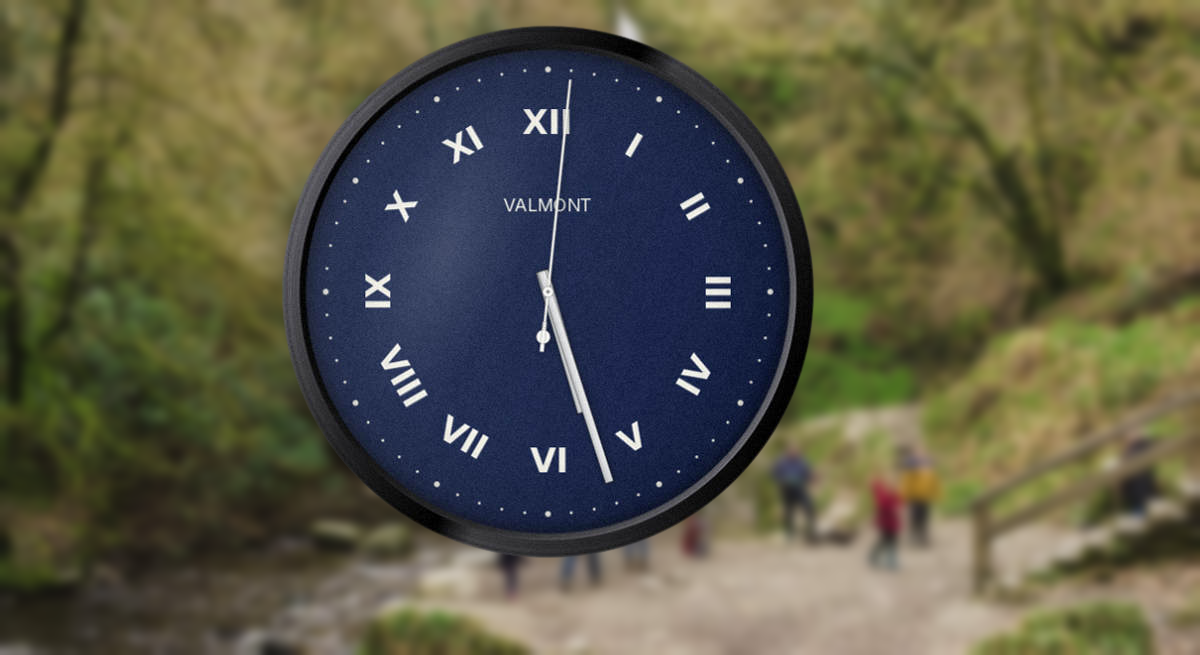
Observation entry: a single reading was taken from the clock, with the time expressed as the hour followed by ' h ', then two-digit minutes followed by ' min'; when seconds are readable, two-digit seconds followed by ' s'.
5 h 27 min 01 s
